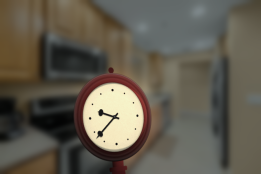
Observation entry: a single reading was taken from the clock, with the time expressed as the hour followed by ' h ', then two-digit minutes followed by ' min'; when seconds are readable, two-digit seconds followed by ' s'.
9 h 38 min
